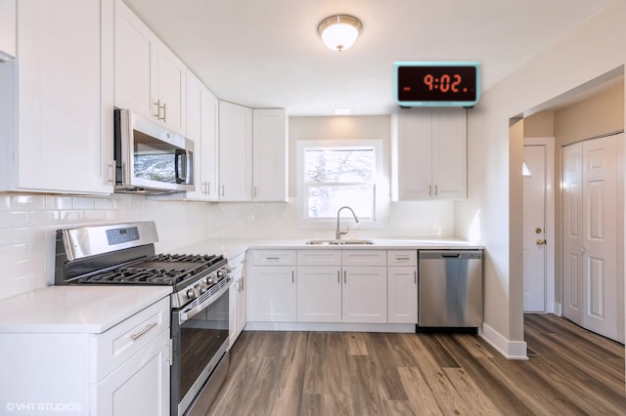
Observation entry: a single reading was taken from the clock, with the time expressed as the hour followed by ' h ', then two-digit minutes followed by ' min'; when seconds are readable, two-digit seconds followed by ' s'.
9 h 02 min
